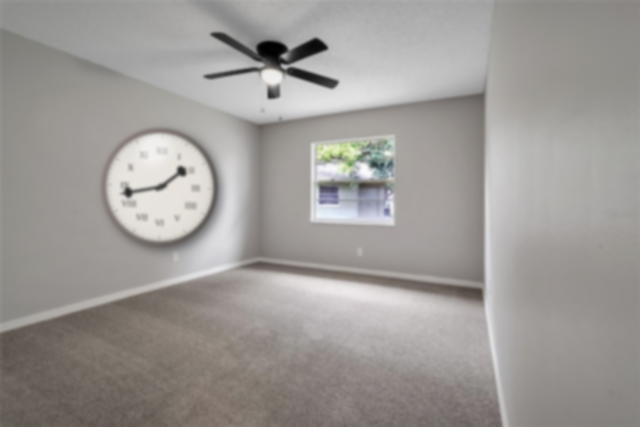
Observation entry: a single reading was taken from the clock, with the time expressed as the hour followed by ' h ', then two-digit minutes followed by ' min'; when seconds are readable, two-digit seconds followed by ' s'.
1 h 43 min
